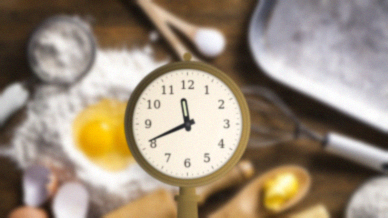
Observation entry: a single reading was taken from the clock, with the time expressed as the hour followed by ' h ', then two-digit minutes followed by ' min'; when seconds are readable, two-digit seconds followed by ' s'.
11 h 41 min
